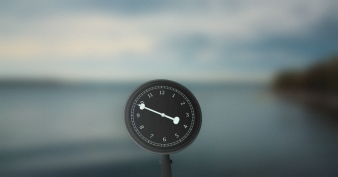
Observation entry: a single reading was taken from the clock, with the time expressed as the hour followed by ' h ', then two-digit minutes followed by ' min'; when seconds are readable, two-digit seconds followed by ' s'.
3 h 49 min
